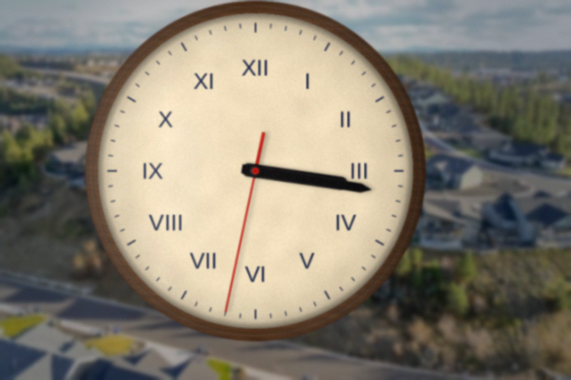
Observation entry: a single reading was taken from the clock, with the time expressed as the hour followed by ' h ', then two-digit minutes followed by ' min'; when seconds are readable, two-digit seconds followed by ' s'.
3 h 16 min 32 s
